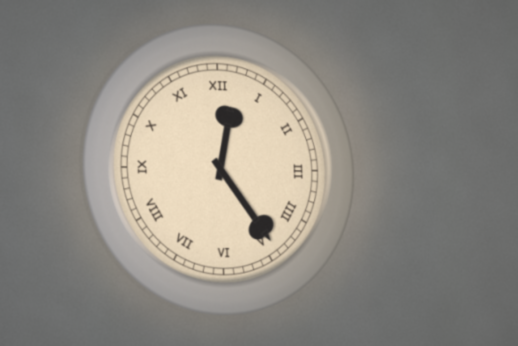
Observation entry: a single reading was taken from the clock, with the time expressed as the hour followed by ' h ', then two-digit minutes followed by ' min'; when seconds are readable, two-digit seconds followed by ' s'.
12 h 24 min
